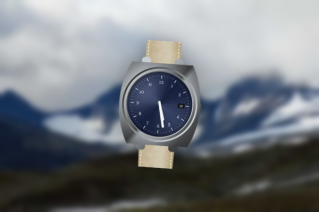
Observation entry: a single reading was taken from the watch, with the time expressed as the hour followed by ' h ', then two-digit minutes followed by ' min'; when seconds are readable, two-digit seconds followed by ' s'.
5 h 28 min
